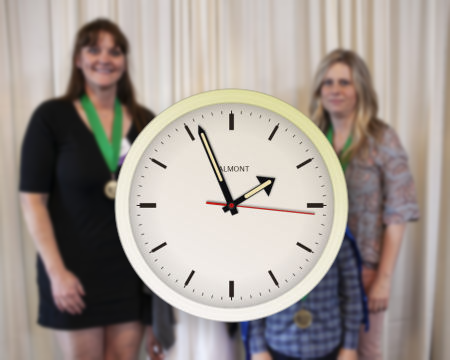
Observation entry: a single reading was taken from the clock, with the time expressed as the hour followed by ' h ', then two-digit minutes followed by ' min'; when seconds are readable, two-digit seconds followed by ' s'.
1 h 56 min 16 s
